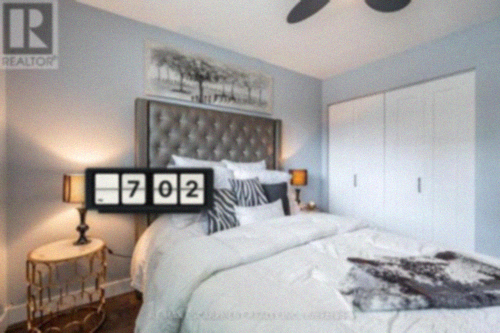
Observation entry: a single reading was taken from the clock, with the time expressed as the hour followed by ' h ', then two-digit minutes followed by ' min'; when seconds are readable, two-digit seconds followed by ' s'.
7 h 02 min
